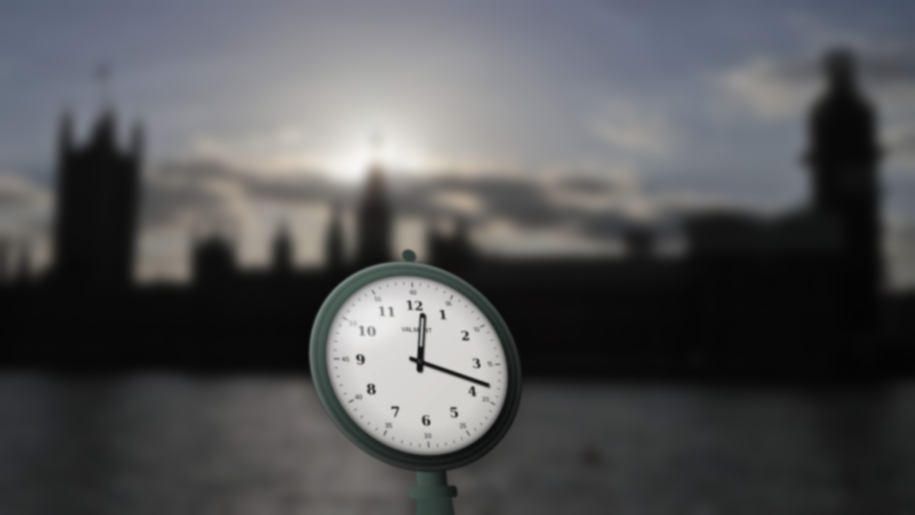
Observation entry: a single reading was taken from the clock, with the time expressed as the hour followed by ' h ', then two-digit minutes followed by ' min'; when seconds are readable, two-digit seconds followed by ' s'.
12 h 18 min
